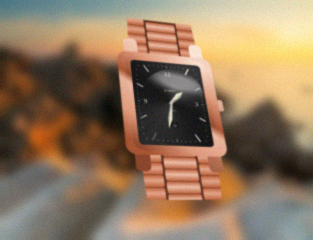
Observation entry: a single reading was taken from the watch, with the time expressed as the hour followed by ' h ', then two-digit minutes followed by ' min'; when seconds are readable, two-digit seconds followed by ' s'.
1 h 32 min
